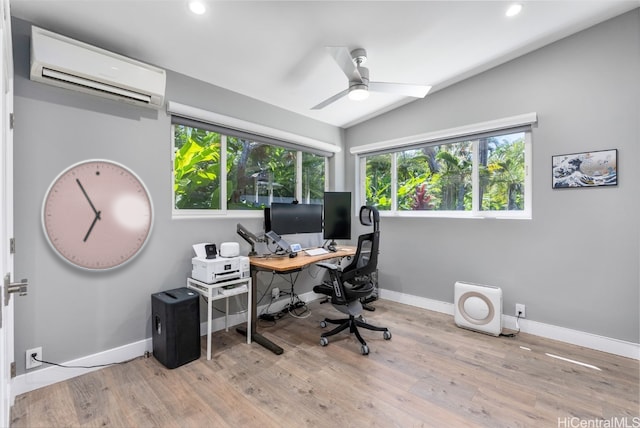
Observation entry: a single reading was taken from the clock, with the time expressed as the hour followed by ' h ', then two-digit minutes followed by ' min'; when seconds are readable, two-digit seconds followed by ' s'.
6 h 55 min
